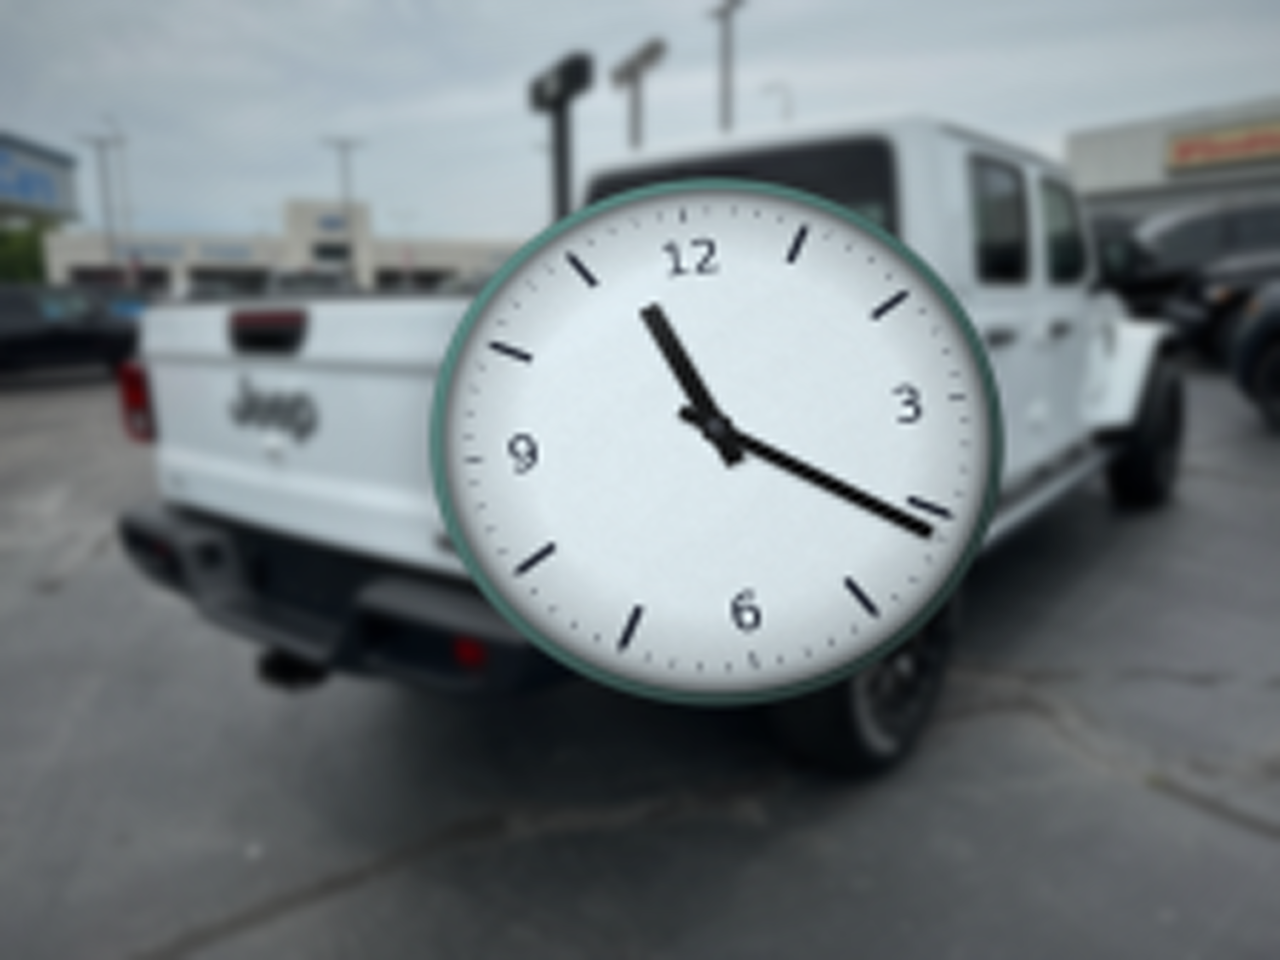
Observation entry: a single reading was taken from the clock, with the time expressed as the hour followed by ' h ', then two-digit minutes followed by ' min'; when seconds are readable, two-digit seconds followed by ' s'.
11 h 21 min
